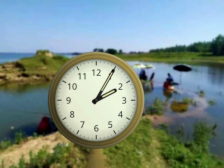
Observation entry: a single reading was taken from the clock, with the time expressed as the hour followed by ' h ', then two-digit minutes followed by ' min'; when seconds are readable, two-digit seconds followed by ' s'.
2 h 05 min
